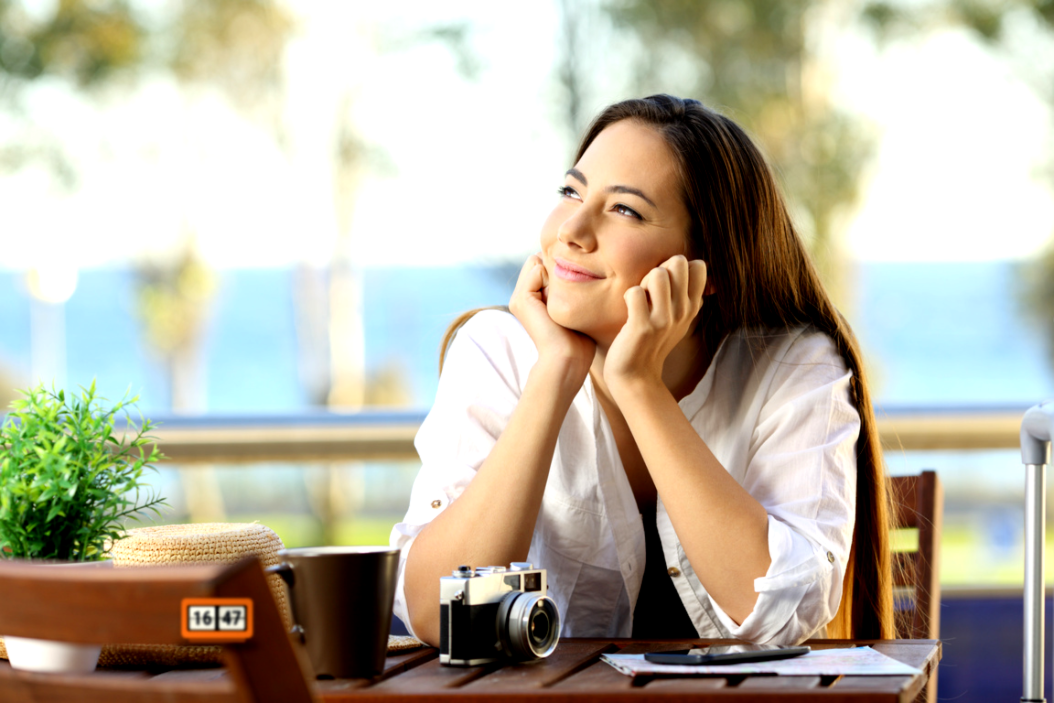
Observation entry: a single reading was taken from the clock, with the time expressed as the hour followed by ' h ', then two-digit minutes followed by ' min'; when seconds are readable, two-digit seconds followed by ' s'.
16 h 47 min
